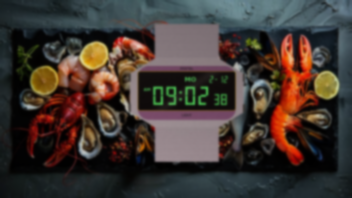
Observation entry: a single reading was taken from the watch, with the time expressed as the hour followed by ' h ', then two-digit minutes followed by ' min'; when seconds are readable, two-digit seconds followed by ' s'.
9 h 02 min
